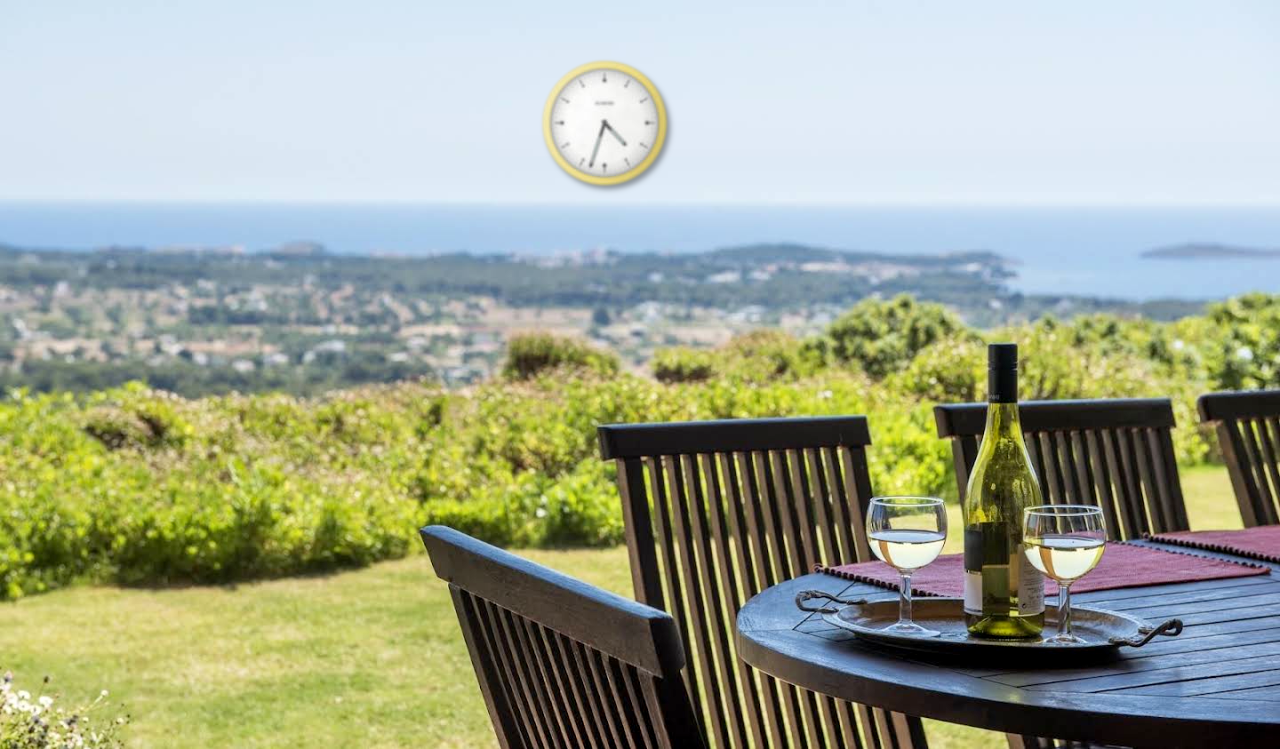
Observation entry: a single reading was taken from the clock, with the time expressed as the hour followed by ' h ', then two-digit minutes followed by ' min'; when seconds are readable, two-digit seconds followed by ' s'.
4 h 33 min
